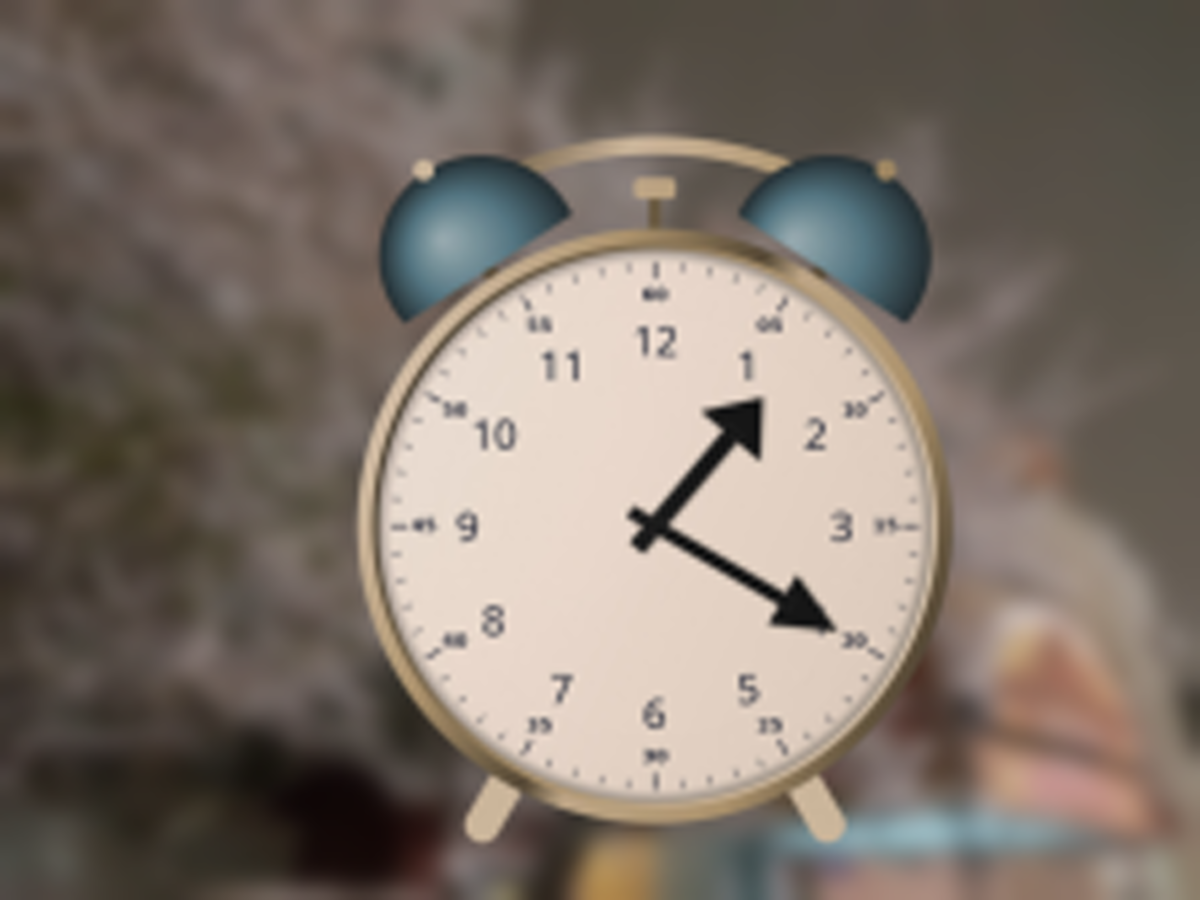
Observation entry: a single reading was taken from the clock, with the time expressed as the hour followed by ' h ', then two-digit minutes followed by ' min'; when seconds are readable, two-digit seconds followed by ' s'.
1 h 20 min
